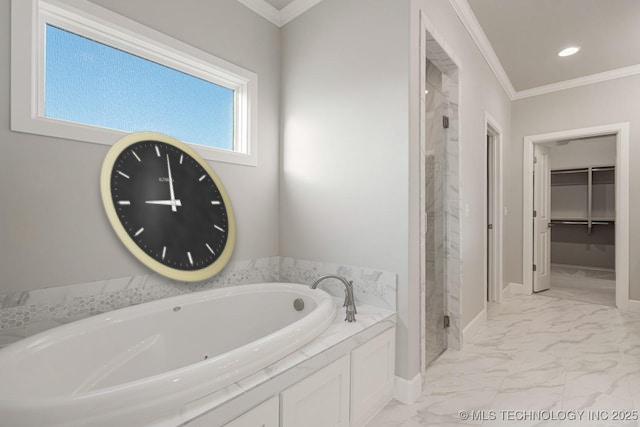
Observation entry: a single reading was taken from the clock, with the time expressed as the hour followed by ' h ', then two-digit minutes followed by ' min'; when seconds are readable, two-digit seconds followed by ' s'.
9 h 02 min
